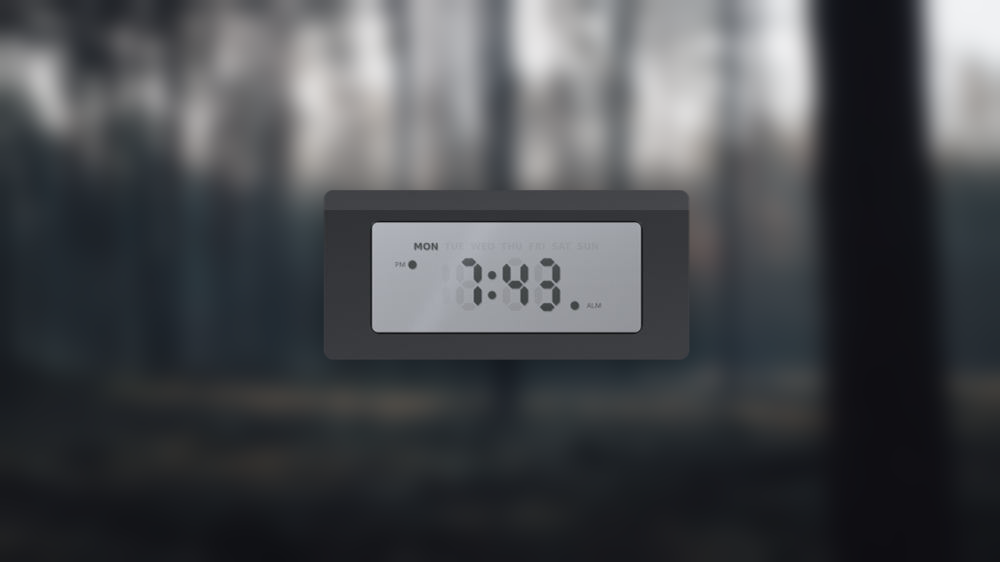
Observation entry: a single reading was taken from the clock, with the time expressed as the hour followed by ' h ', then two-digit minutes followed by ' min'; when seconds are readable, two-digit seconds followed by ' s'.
7 h 43 min
